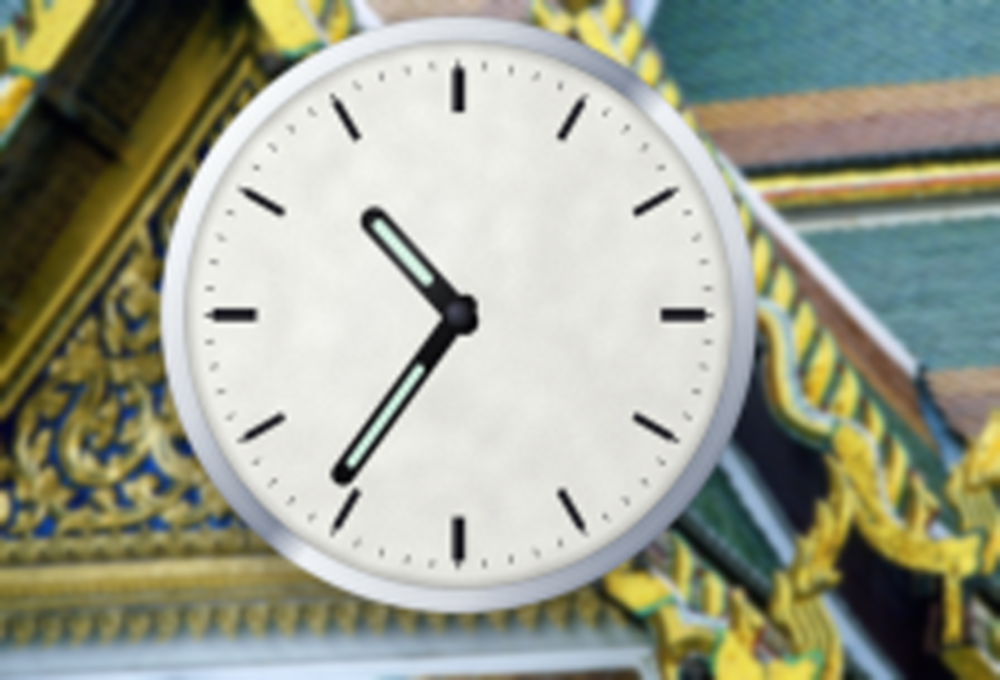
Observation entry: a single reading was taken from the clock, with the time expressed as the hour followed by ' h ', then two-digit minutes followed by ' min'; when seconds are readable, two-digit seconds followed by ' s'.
10 h 36 min
